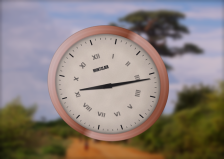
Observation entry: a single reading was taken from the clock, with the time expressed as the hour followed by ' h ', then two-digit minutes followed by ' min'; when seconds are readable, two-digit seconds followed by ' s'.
9 h 16 min
